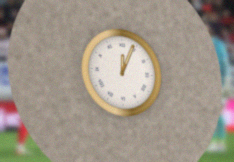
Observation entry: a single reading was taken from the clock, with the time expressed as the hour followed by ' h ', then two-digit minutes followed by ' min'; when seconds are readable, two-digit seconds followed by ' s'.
12 h 04 min
